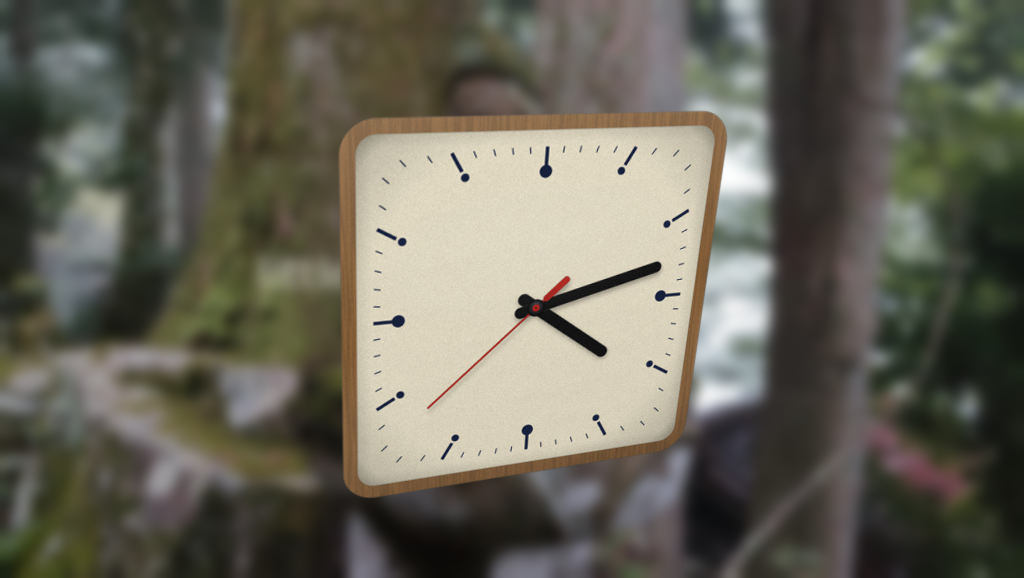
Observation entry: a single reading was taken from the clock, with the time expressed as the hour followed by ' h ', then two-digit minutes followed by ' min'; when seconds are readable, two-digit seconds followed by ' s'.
4 h 12 min 38 s
